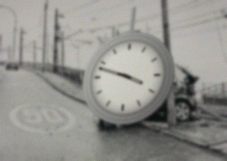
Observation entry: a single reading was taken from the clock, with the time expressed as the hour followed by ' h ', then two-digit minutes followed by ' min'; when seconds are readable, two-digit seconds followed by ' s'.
3 h 48 min
